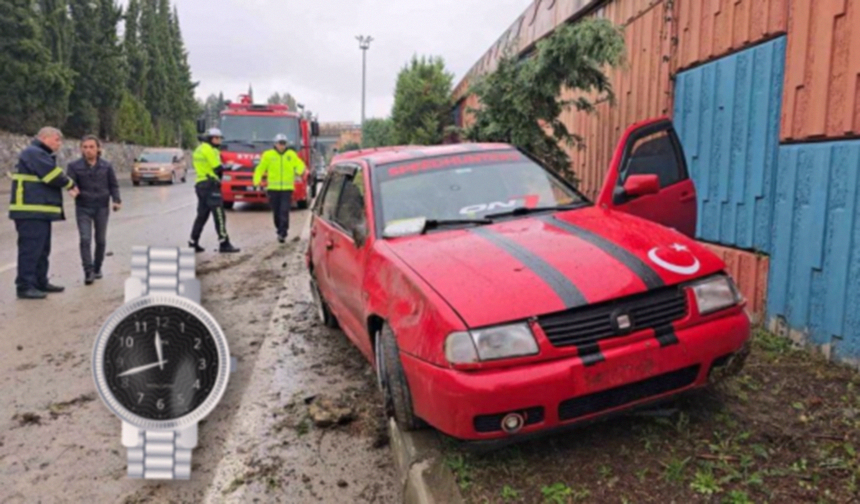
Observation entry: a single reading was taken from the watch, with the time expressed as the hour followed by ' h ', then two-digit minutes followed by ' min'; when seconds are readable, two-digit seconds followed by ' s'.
11 h 42 min
